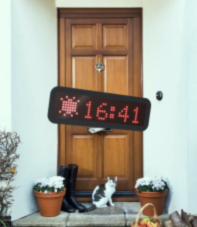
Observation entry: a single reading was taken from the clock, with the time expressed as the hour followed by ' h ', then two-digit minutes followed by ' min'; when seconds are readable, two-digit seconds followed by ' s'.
16 h 41 min
